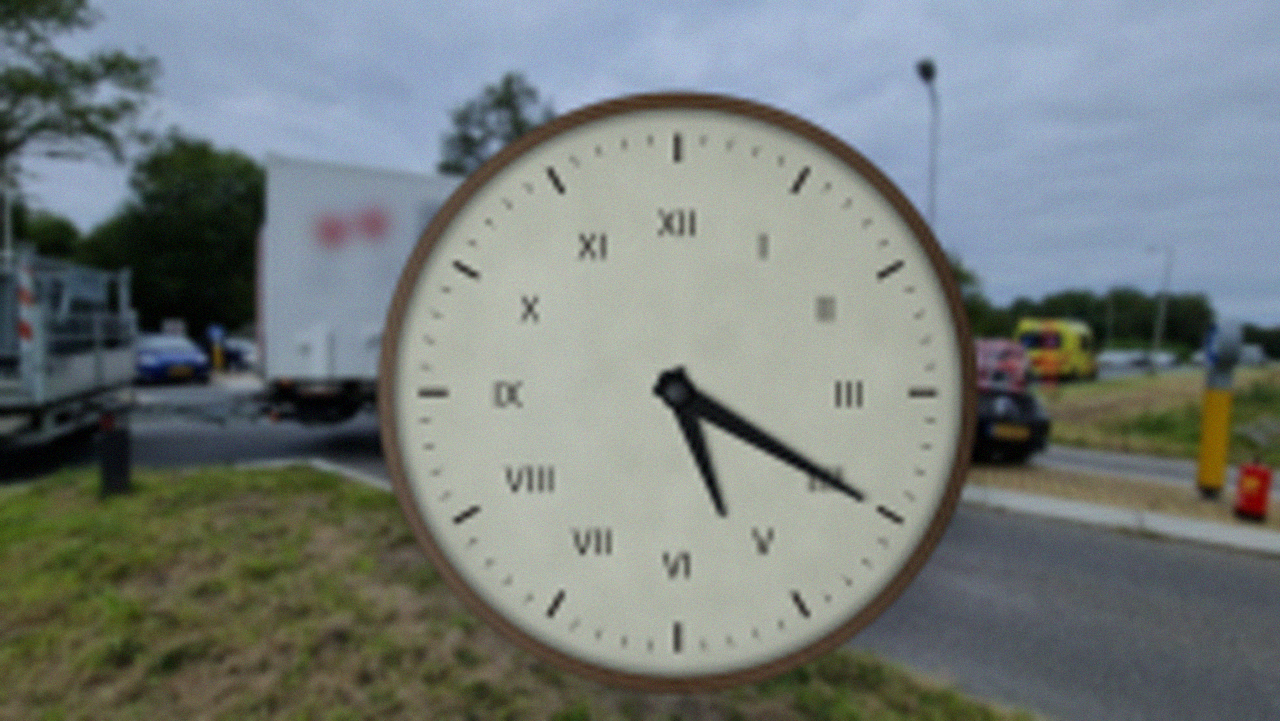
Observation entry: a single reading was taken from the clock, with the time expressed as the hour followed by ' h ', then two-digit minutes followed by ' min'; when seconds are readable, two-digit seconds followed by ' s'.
5 h 20 min
